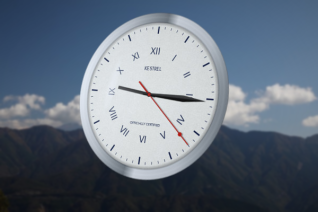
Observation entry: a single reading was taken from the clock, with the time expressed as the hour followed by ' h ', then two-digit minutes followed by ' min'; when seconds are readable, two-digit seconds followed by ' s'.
9 h 15 min 22 s
